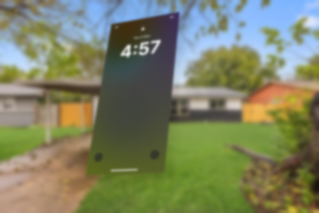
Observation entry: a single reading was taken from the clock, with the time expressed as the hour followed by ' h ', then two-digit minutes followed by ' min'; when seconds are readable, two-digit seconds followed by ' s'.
4 h 57 min
